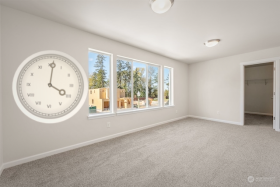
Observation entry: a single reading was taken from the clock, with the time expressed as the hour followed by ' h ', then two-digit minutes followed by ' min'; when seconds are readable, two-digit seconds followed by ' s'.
4 h 01 min
